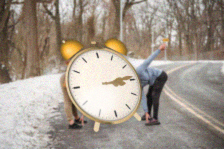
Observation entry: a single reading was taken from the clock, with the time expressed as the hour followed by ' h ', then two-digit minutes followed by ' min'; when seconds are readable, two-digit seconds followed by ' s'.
3 h 14 min
